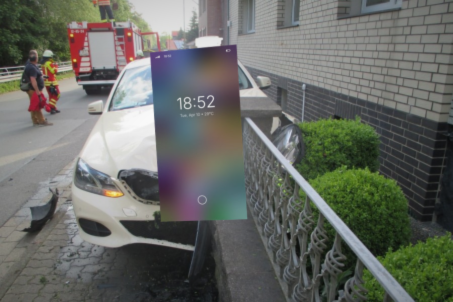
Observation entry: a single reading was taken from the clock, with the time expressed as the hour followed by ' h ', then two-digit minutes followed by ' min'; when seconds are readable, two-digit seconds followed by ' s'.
18 h 52 min
